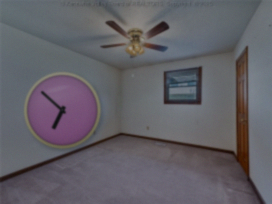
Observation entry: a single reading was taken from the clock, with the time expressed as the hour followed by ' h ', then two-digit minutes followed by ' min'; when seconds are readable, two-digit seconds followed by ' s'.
6 h 52 min
